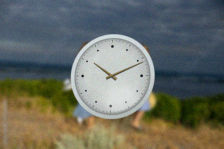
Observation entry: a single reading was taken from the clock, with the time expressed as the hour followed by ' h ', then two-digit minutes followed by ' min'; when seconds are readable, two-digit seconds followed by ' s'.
10 h 11 min
